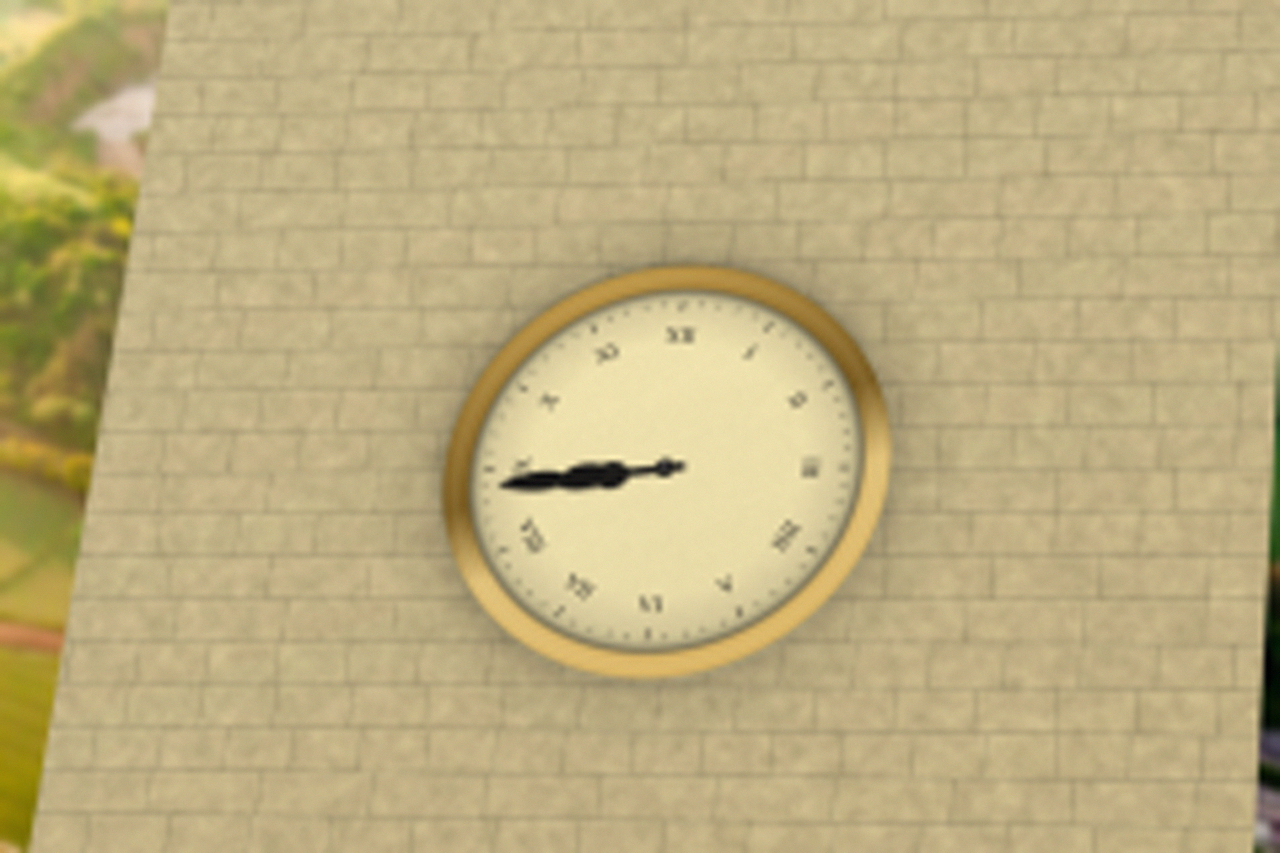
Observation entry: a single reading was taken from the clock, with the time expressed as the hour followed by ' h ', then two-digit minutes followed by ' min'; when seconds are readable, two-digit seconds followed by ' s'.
8 h 44 min
